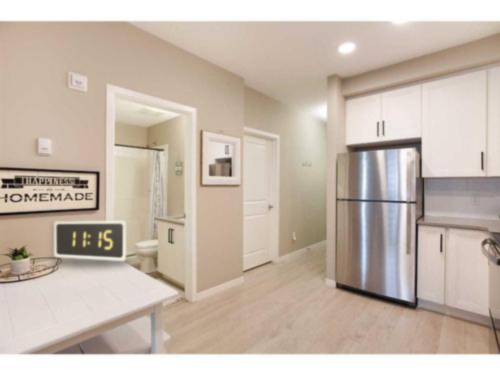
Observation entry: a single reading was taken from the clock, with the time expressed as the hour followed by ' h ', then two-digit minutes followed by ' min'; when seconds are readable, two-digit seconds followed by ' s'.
11 h 15 min
